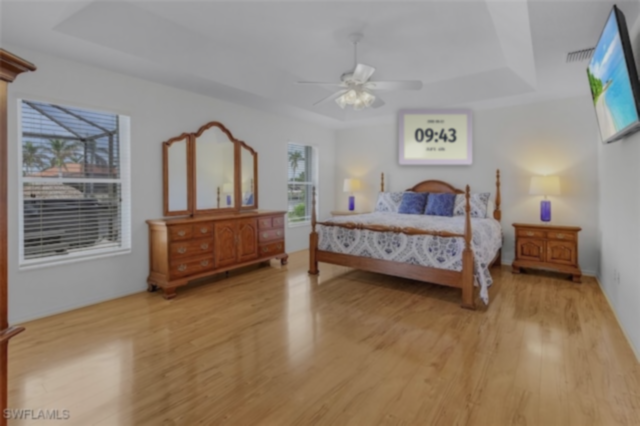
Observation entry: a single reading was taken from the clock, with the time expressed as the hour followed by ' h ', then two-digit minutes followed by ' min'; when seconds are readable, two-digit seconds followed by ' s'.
9 h 43 min
